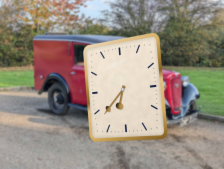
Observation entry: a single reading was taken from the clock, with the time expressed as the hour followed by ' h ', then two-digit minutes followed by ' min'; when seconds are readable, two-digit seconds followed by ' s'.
6 h 38 min
